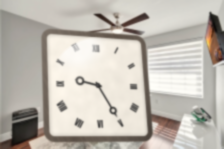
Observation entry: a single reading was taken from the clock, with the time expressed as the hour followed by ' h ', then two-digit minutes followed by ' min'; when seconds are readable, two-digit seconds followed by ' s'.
9 h 25 min
